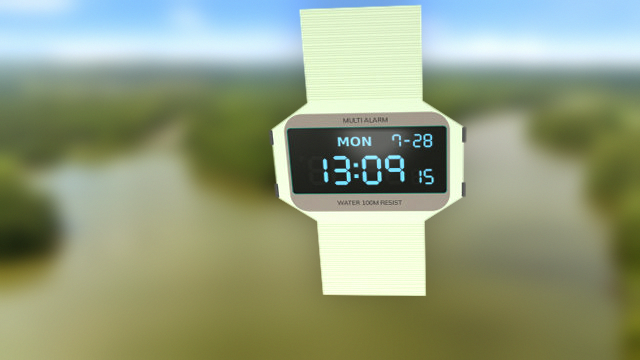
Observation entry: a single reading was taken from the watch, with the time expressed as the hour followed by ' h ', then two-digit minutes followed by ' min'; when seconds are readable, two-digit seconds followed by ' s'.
13 h 09 min 15 s
